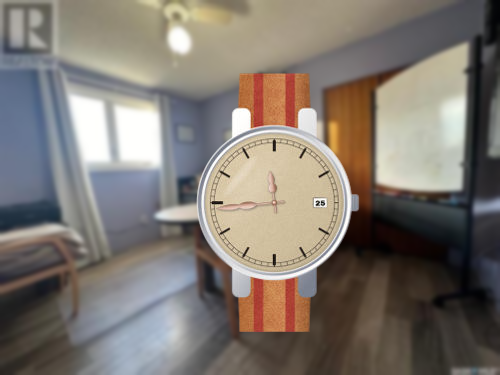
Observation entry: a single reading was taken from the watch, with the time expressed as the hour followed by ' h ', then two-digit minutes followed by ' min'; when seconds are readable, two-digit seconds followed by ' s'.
11 h 44 min
